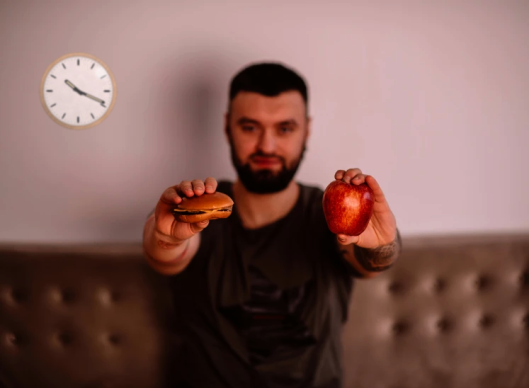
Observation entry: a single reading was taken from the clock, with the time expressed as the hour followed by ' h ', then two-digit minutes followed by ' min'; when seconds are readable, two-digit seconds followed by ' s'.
10 h 19 min
